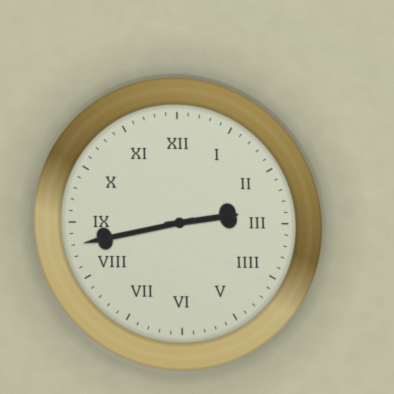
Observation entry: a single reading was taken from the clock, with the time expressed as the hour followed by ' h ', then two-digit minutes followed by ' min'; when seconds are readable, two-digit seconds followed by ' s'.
2 h 43 min
